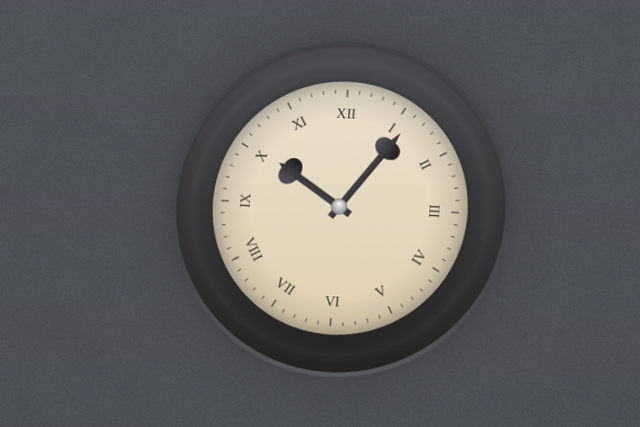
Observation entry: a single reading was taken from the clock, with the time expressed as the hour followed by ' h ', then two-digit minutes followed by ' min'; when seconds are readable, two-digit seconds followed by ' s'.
10 h 06 min
